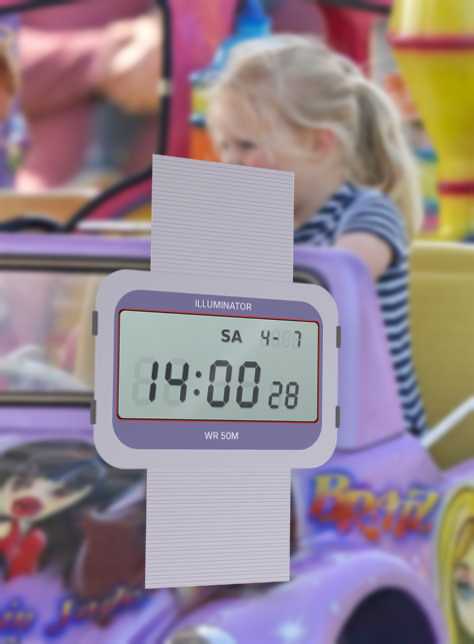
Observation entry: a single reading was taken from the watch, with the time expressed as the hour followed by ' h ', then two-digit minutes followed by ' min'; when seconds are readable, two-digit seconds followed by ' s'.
14 h 00 min 28 s
